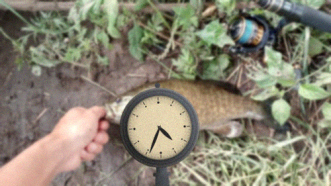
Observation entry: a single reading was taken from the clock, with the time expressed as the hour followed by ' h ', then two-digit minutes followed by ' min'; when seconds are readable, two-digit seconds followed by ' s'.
4 h 34 min
